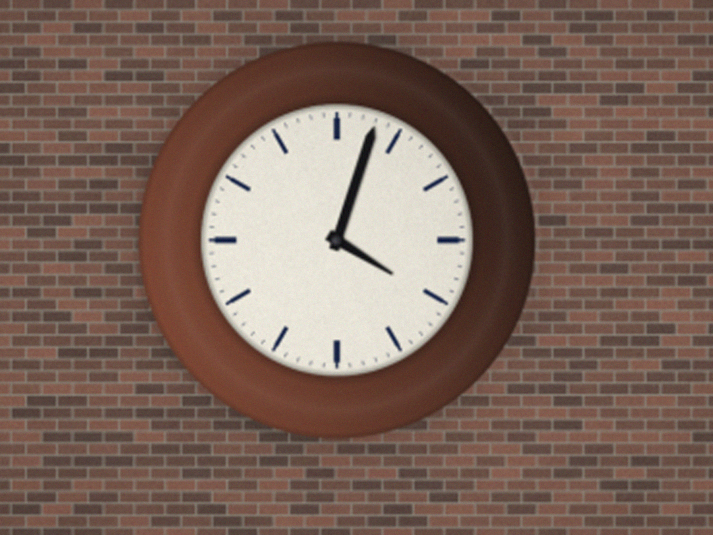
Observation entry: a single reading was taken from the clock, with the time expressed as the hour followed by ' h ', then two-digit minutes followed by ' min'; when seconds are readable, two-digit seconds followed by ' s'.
4 h 03 min
